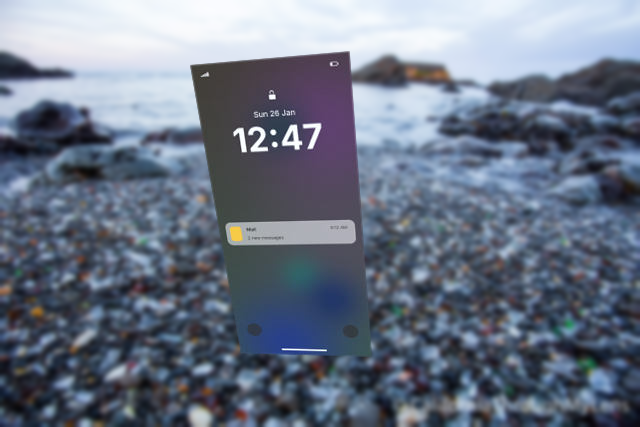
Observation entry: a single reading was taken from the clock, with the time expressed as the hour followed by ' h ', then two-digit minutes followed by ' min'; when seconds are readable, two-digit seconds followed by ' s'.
12 h 47 min
